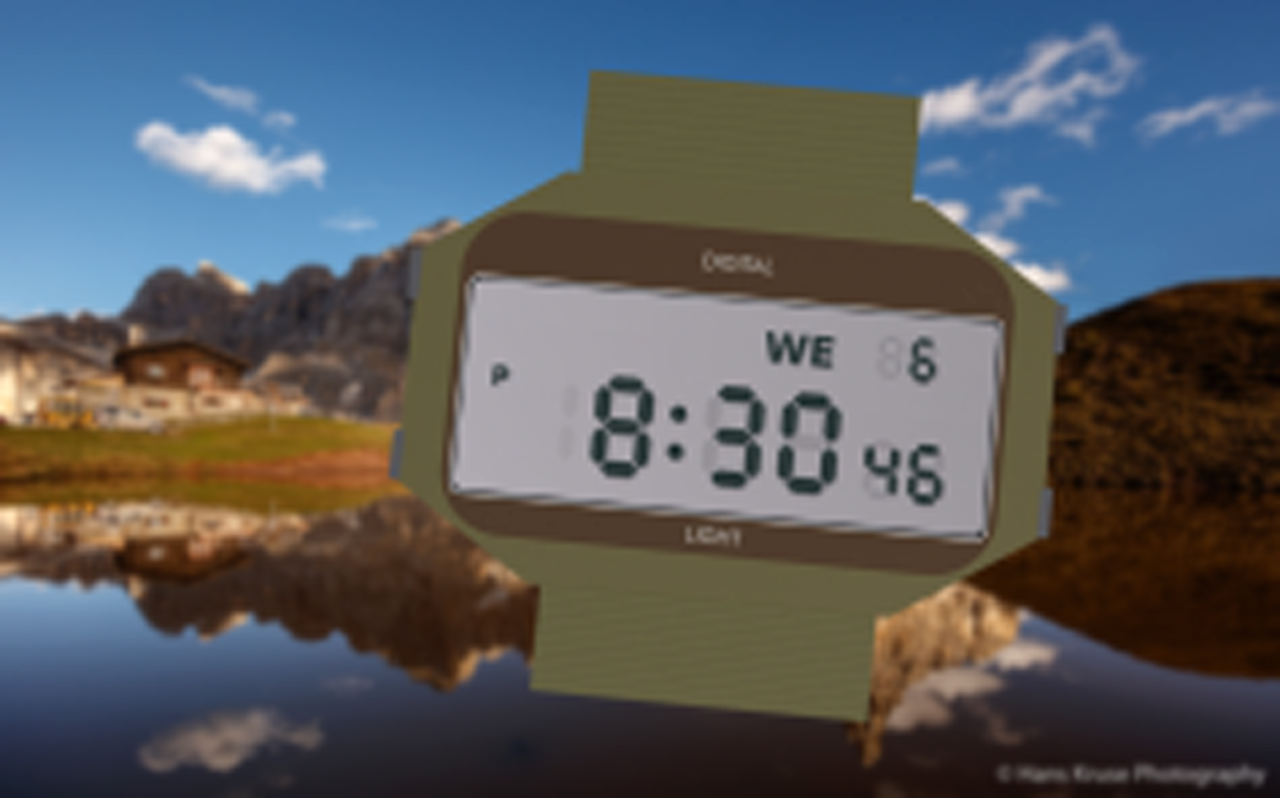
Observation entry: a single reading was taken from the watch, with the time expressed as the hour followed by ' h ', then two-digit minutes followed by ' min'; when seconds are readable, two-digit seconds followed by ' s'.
8 h 30 min 46 s
